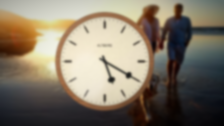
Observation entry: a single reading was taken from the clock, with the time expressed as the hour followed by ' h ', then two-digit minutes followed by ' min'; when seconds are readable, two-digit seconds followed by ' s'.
5 h 20 min
